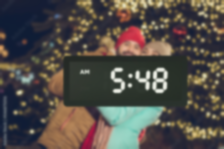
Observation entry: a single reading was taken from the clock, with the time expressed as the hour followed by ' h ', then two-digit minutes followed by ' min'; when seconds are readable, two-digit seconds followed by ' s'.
5 h 48 min
